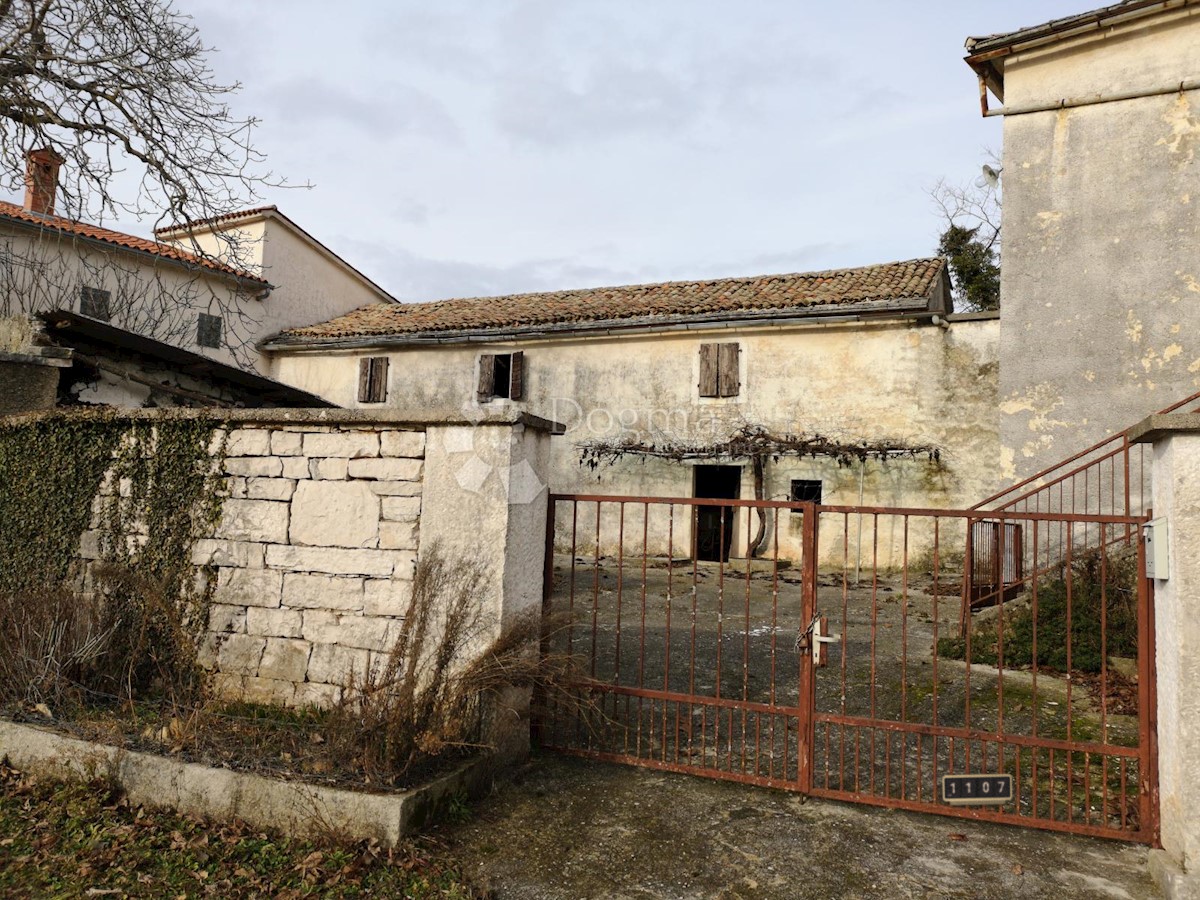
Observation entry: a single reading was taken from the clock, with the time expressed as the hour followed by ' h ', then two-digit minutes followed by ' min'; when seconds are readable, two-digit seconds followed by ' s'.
11 h 07 min
